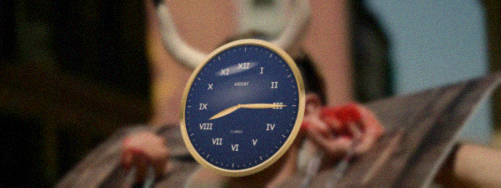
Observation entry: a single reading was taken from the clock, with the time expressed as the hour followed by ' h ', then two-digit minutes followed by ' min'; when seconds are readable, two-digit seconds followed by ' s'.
8 h 15 min
